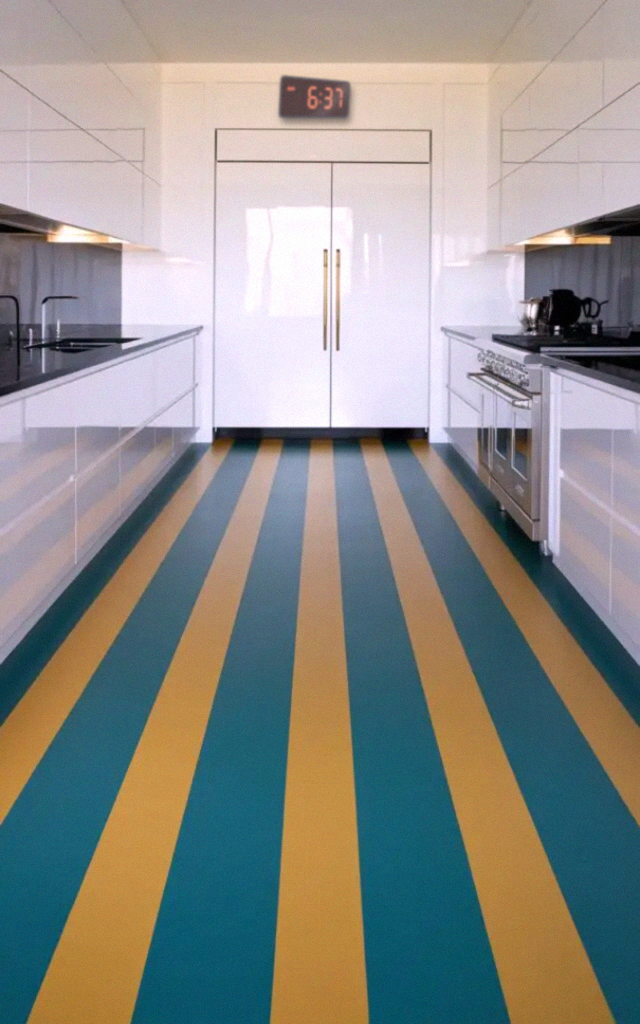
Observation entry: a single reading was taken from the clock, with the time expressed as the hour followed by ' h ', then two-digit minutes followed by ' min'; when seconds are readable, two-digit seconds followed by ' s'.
6 h 37 min
